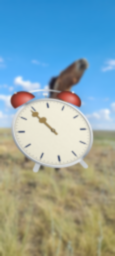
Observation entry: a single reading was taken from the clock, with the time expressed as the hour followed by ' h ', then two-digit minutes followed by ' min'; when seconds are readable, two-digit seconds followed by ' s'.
10 h 54 min
